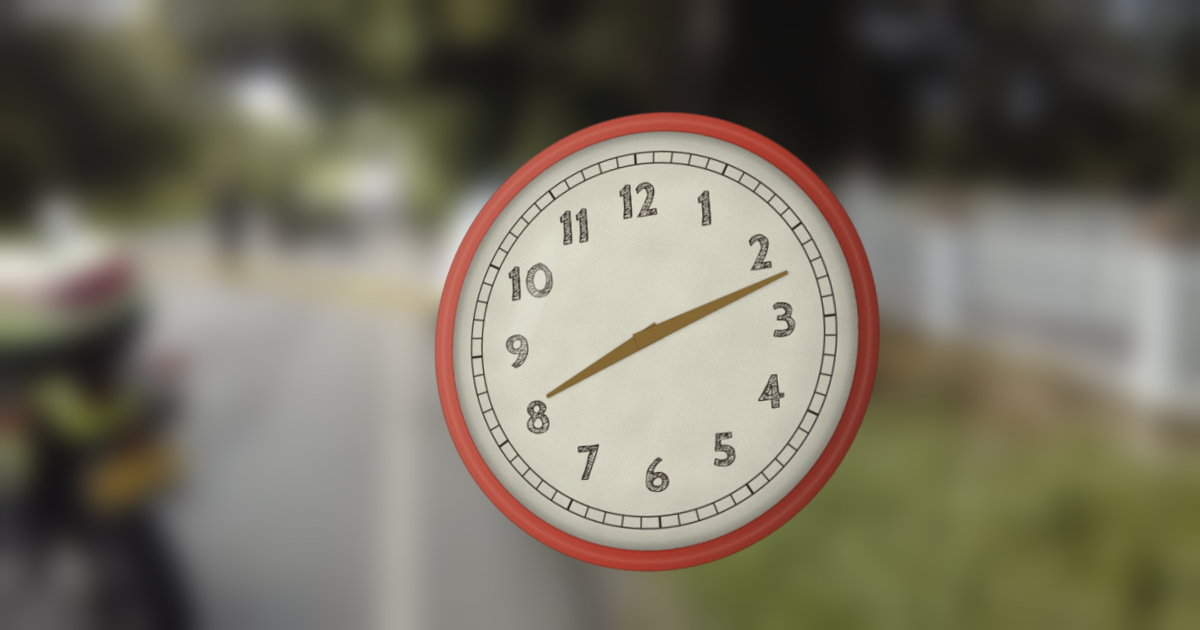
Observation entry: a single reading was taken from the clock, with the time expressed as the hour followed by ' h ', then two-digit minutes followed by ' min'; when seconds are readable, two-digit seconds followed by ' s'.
8 h 12 min
